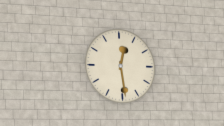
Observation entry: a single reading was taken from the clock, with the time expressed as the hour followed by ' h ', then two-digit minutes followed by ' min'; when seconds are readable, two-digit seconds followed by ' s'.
12 h 29 min
